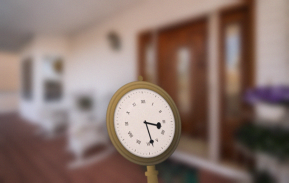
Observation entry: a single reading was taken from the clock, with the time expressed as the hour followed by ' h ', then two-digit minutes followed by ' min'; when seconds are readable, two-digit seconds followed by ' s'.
3 h 28 min
